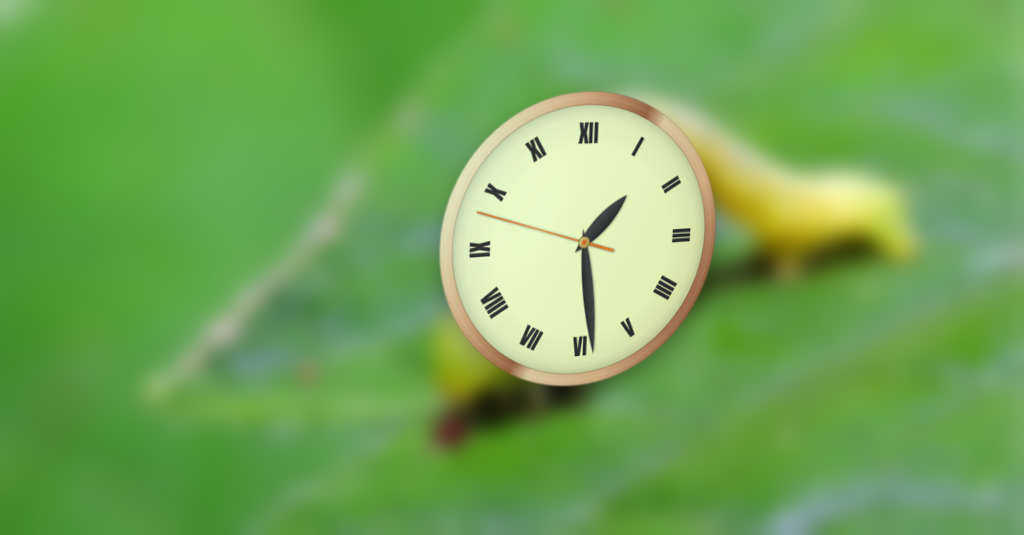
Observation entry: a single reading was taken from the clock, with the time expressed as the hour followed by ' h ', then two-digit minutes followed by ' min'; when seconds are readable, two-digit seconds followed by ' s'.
1 h 28 min 48 s
